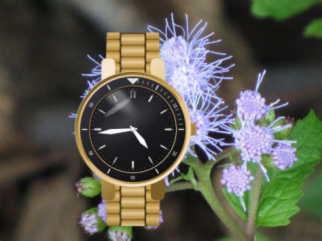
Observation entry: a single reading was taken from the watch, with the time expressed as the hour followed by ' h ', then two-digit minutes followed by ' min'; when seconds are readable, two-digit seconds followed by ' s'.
4 h 44 min
